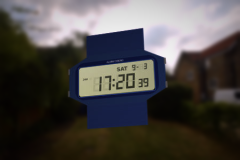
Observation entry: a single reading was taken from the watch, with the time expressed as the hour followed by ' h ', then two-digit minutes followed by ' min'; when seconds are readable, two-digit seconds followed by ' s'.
17 h 20 min 39 s
